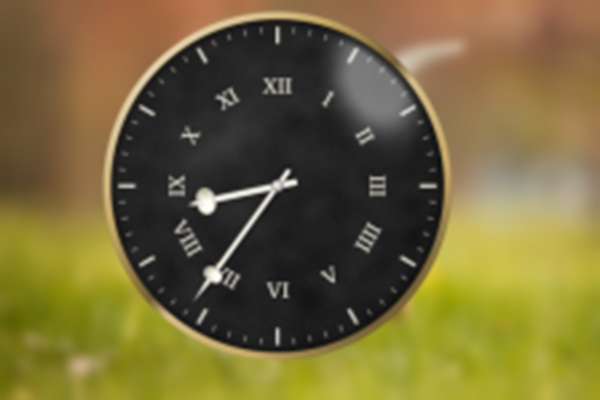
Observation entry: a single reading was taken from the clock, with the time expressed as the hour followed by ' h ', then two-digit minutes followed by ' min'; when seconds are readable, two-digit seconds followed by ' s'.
8 h 36 min
